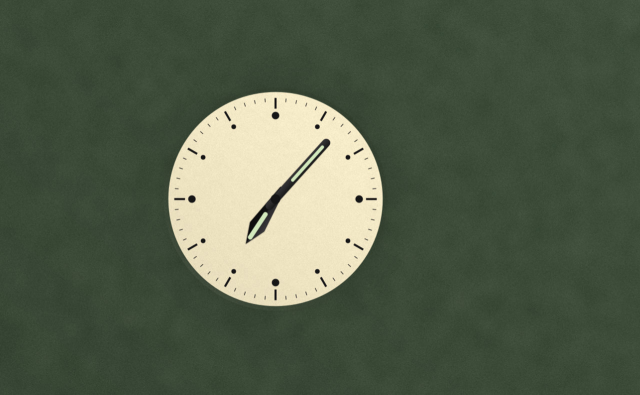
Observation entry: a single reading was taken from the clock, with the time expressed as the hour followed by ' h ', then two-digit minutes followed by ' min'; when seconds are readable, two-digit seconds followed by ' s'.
7 h 07 min
